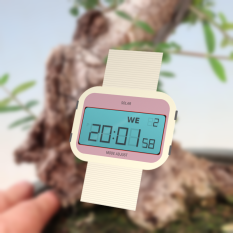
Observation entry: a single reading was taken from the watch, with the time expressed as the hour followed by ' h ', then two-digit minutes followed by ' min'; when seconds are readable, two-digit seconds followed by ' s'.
20 h 01 min 58 s
